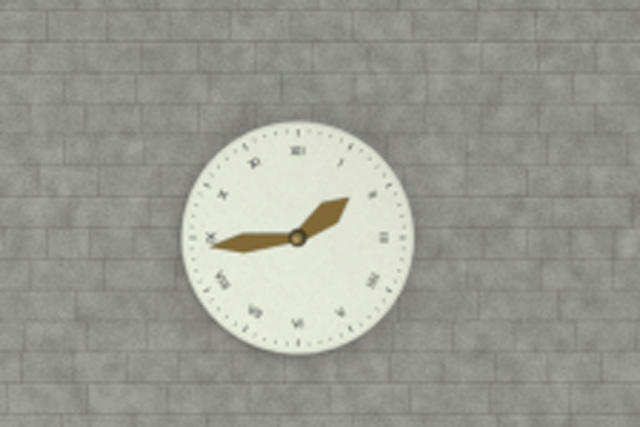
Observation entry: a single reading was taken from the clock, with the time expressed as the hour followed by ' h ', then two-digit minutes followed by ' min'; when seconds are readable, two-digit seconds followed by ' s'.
1 h 44 min
